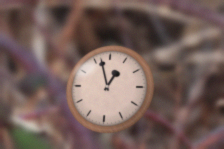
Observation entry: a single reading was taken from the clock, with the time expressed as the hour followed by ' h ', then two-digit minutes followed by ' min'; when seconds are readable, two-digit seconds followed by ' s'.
12 h 57 min
